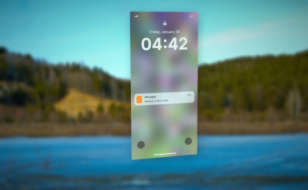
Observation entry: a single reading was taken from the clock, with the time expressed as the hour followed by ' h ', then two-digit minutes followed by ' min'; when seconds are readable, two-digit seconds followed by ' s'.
4 h 42 min
